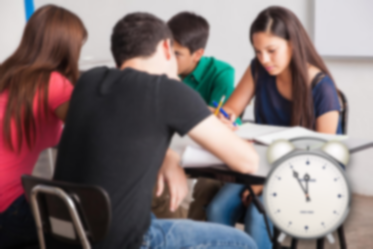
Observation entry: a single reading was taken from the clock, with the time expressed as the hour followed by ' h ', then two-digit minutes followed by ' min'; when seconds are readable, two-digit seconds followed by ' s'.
11 h 55 min
